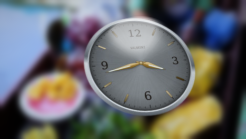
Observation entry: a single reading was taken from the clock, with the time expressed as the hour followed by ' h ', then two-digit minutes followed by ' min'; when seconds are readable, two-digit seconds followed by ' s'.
3 h 43 min
